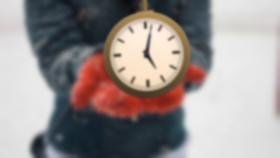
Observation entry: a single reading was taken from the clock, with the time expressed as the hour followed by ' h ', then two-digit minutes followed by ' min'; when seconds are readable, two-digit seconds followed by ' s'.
5 h 02 min
